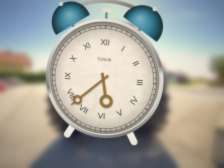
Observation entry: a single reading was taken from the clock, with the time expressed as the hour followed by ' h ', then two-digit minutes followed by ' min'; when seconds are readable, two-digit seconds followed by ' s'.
5 h 38 min
